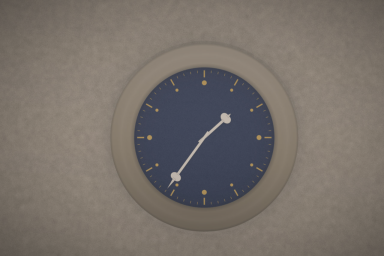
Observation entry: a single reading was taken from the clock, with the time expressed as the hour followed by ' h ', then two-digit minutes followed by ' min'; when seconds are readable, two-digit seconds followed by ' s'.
1 h 36 min
